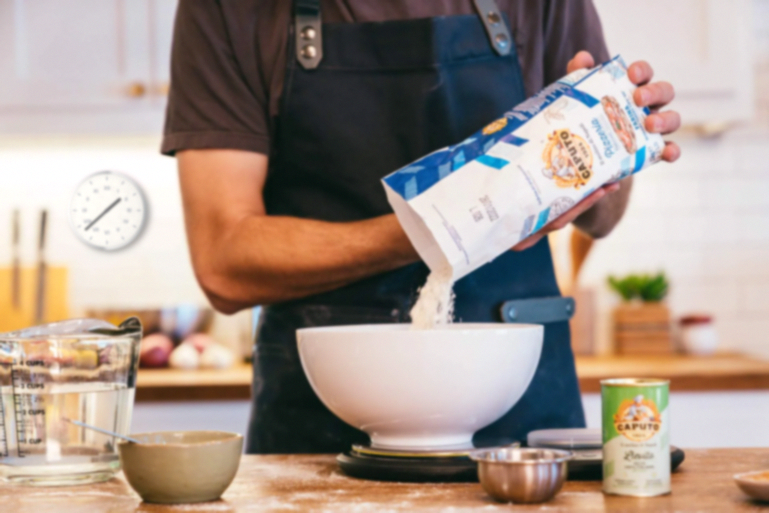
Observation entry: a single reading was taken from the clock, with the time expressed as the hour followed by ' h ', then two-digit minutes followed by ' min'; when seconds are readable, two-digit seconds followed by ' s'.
1 h 38 min
